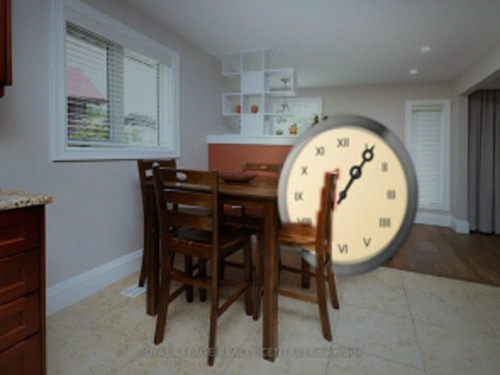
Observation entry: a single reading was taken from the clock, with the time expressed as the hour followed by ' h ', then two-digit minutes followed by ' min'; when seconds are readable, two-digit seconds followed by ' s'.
1 h 06 min
